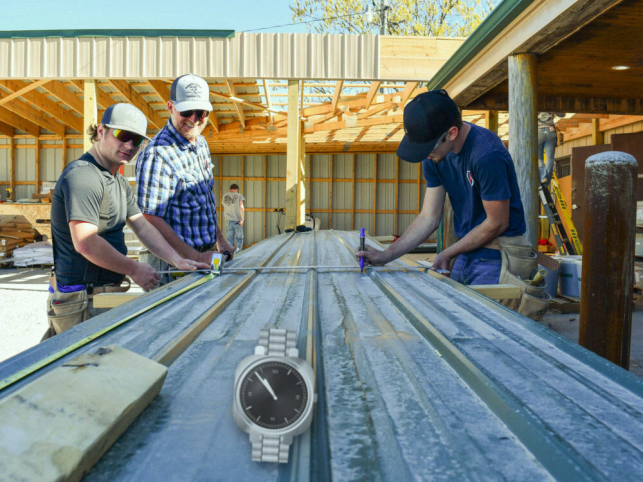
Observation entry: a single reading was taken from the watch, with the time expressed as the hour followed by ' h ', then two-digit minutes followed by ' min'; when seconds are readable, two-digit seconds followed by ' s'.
10 h 53 min
